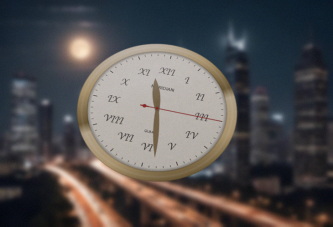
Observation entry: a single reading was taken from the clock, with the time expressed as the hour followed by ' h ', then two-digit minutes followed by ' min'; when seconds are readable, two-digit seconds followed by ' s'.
11 h 28 min 15 s
